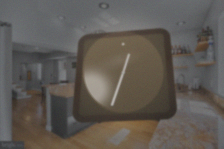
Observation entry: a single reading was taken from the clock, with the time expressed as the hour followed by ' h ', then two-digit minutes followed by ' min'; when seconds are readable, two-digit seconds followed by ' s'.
12 h 33 min
